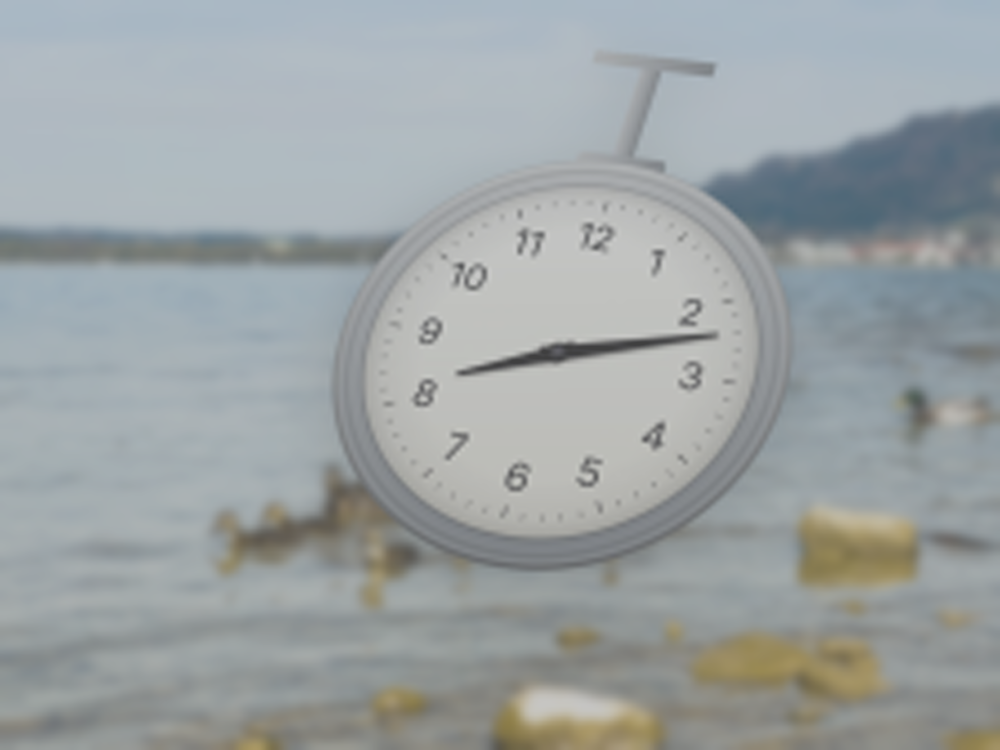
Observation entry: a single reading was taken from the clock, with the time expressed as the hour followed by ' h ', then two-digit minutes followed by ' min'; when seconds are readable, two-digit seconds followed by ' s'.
8 h 12 min
